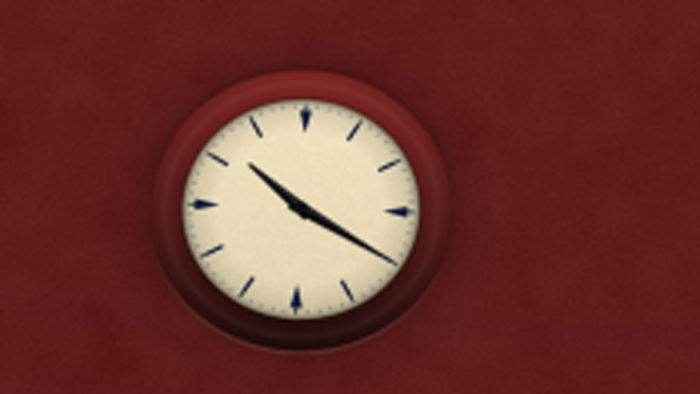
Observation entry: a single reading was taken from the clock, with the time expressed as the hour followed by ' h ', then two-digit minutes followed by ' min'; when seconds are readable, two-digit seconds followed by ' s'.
10 h 20 min
